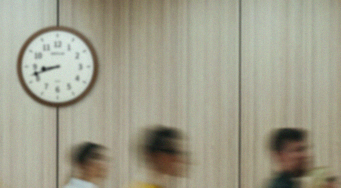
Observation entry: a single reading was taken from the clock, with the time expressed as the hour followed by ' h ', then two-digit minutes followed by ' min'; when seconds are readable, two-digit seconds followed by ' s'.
8 h 42 min
